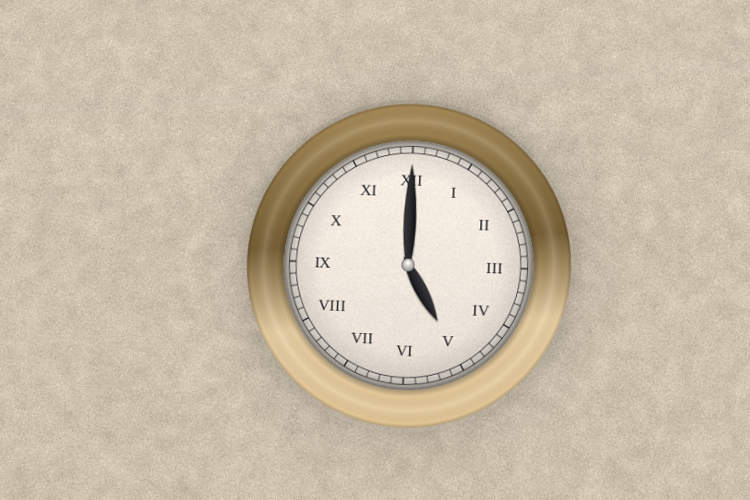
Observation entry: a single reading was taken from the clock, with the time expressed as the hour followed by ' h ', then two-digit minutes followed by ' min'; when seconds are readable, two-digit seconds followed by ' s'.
5 h 00 min
